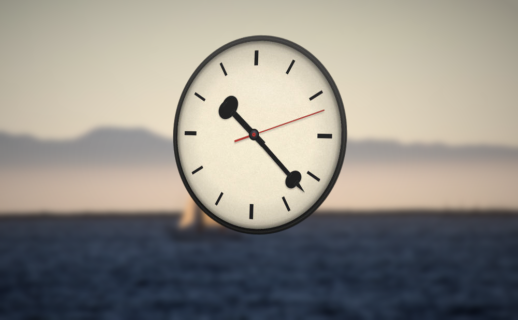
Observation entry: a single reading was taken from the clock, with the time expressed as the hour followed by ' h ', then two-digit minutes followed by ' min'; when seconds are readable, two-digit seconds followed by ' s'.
10 h 22 min 12 s
